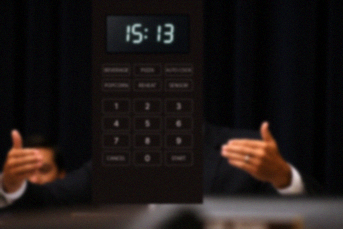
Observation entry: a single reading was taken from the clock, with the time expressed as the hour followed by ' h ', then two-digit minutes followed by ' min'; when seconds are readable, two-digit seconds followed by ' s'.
15 h 13 min
